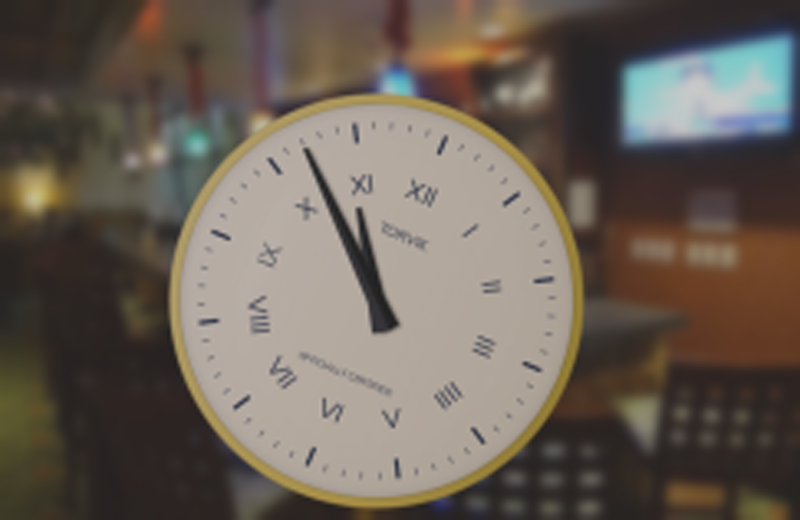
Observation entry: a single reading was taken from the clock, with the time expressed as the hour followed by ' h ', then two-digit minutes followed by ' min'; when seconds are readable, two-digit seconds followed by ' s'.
10 h 52 min
